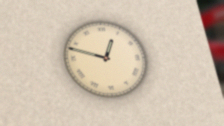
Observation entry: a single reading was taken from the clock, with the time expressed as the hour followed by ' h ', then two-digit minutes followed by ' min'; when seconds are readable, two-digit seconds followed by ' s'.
12 h 48 min
